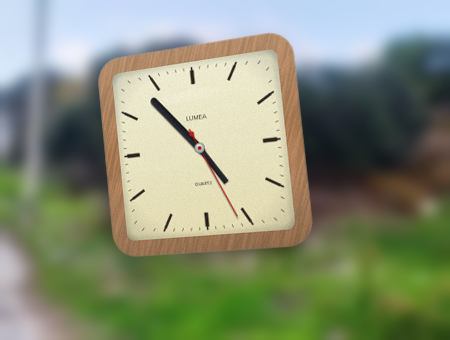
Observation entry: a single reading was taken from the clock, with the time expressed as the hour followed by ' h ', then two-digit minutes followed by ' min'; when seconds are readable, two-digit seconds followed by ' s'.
4 h 53 min 26 s
